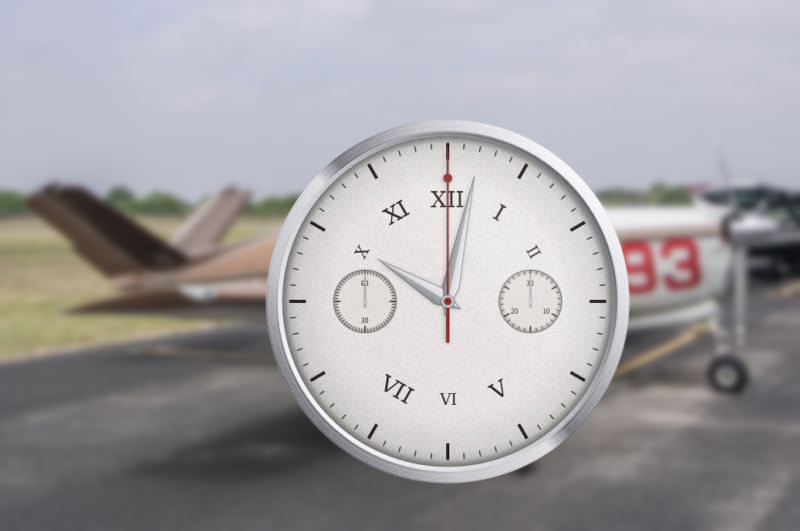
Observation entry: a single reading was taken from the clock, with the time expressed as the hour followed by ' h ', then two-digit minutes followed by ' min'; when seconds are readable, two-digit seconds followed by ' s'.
10 h 02 min
